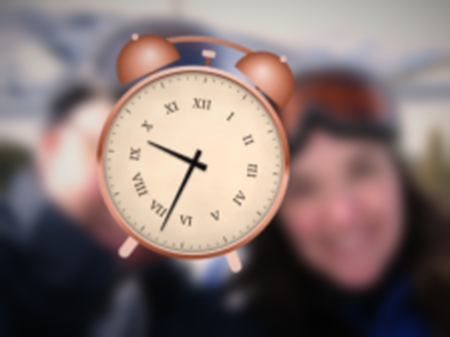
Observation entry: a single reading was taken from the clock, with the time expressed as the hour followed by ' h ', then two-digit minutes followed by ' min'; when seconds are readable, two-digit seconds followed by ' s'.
9 h 33 min
